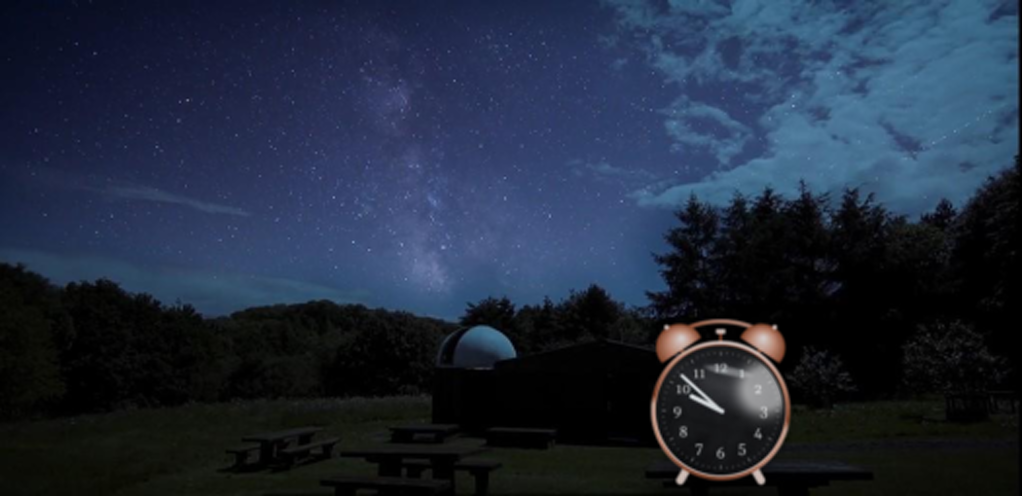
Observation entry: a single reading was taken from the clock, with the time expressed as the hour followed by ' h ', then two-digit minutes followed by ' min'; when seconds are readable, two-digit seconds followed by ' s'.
9 h 52 min
